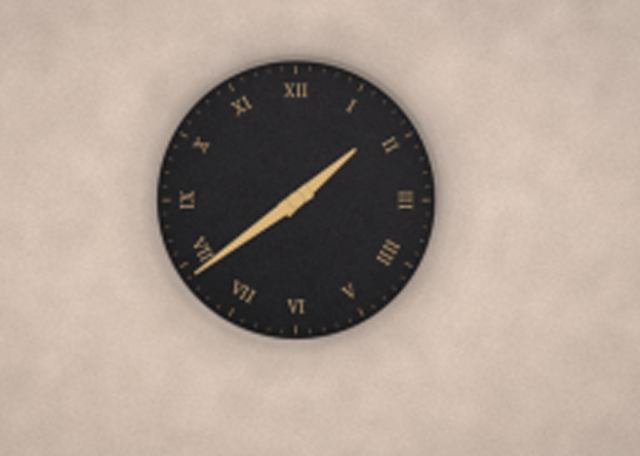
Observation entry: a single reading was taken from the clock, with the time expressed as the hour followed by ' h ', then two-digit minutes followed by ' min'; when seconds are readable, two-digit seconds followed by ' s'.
1 h 39 min
